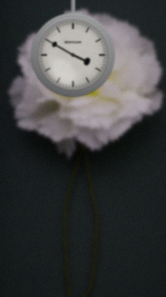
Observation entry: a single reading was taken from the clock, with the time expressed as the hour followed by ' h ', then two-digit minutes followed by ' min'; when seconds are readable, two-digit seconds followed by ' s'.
3 h 50 min
